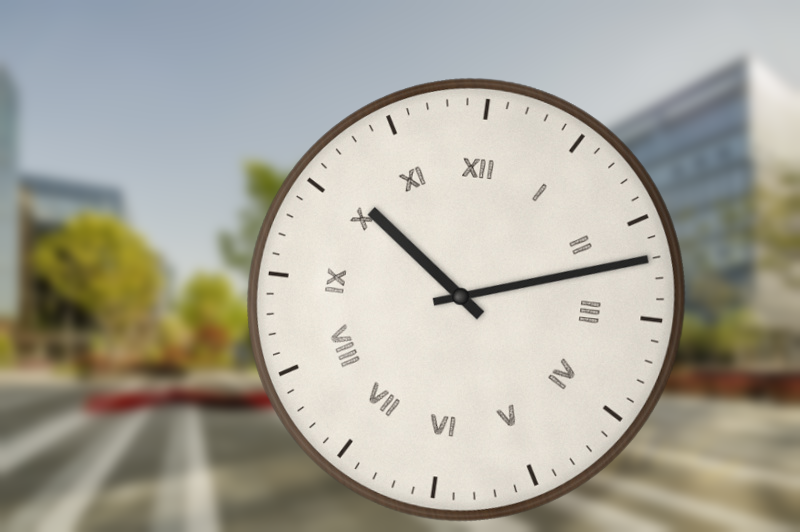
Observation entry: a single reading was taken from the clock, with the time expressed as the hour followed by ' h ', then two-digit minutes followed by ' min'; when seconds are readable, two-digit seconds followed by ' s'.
10 h 12 min
